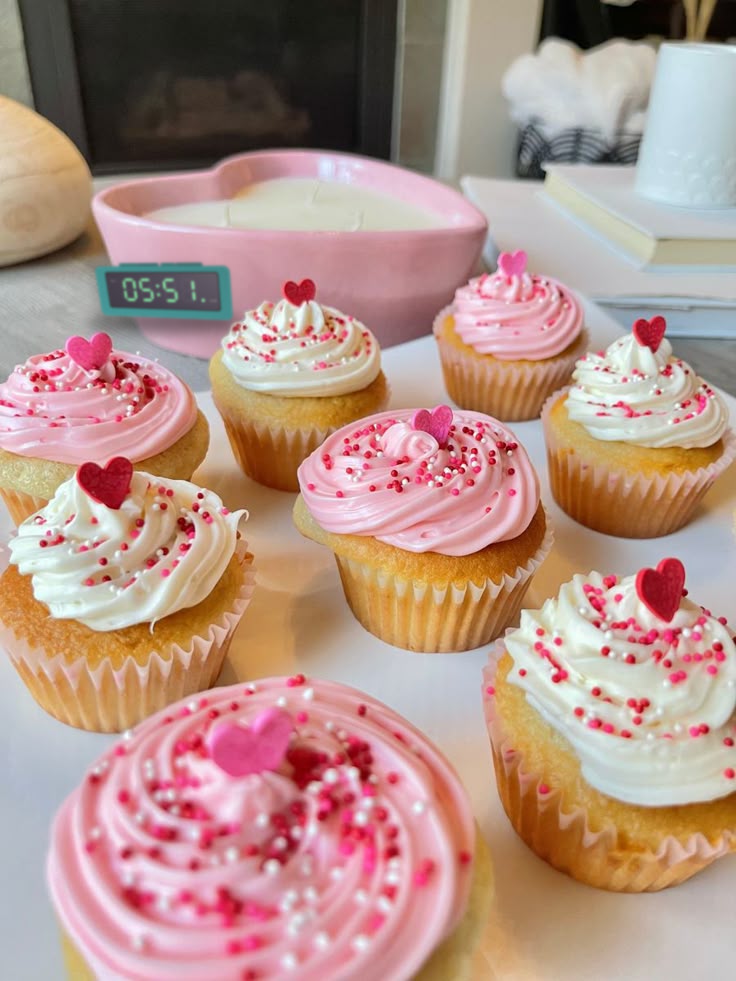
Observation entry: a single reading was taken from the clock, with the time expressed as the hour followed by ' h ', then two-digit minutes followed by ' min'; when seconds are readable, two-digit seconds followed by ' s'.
5 h 51 min
